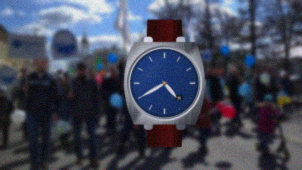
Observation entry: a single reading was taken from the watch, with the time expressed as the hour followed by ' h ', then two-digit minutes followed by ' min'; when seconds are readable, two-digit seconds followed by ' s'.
4 h 40 min
